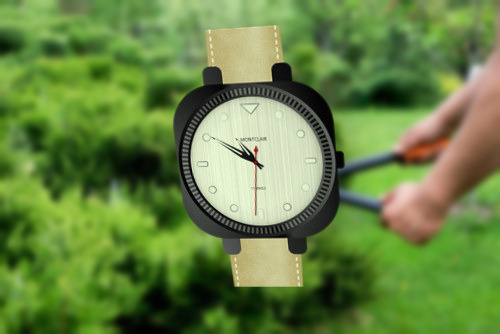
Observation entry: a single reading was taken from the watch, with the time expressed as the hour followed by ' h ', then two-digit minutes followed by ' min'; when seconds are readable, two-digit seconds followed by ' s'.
10 h 50 min 31 s
